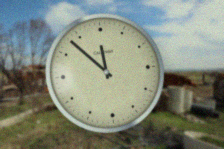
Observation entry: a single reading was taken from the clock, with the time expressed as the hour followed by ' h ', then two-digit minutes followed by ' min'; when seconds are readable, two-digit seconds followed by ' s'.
11 h 53 min
